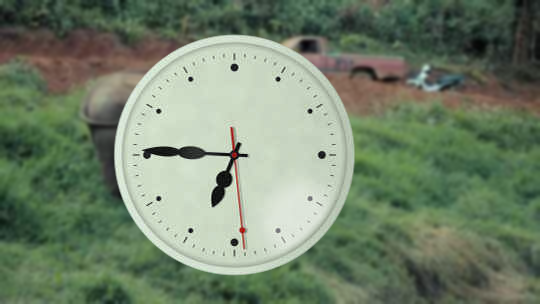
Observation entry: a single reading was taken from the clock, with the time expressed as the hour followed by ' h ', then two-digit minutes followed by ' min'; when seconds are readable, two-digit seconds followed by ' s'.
6 h 45 min 29 s
